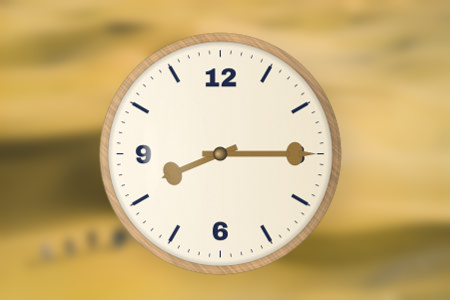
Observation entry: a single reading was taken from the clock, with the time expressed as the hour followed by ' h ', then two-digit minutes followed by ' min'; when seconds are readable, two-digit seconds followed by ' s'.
8 h 15 min
